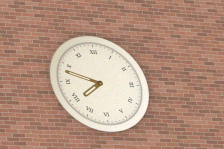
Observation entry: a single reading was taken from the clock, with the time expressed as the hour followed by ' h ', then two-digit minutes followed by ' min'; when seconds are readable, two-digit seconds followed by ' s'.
7 h 48 min
